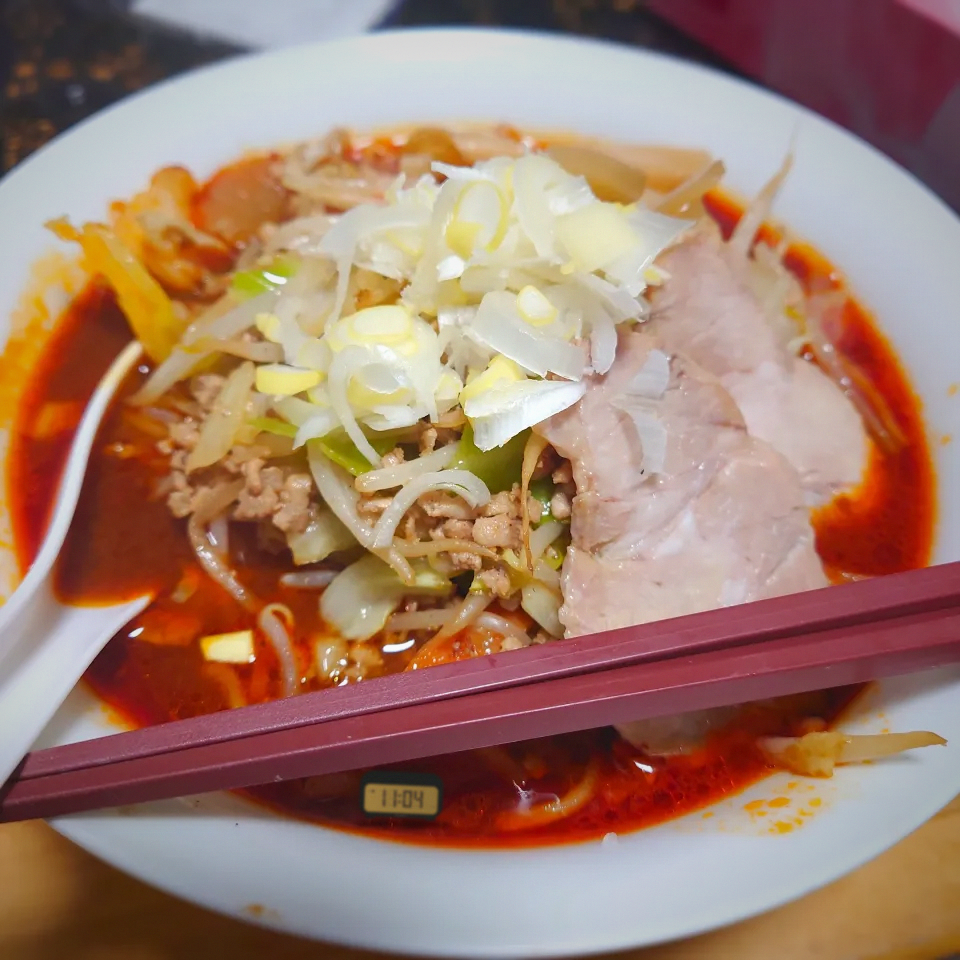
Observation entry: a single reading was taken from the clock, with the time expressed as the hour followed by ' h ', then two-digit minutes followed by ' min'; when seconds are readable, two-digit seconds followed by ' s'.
11 h 04 min
